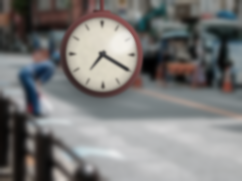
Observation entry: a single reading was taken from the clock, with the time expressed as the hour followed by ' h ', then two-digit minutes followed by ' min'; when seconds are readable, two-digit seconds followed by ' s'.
7 h 20 min
